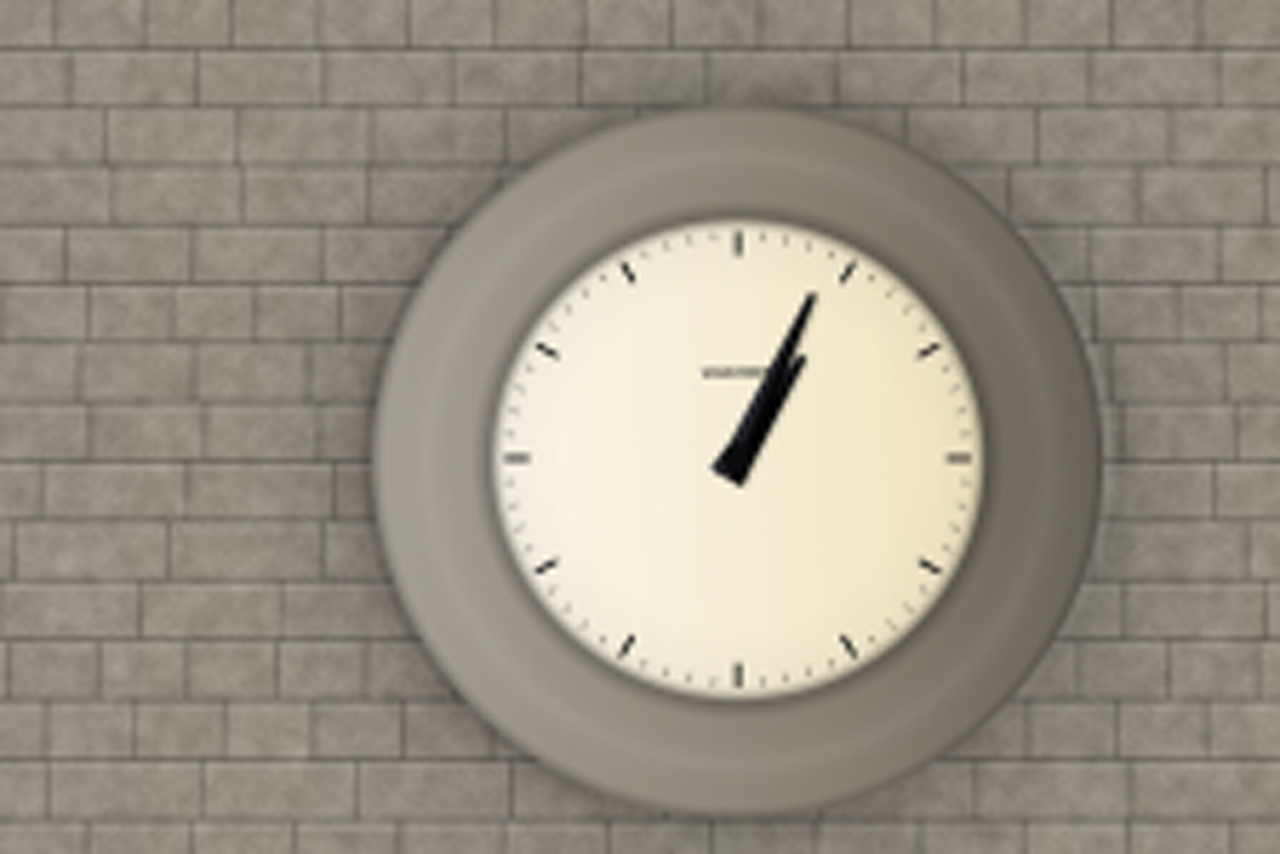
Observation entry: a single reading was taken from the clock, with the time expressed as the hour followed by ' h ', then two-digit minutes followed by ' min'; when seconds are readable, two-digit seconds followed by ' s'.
1 h 04 min
